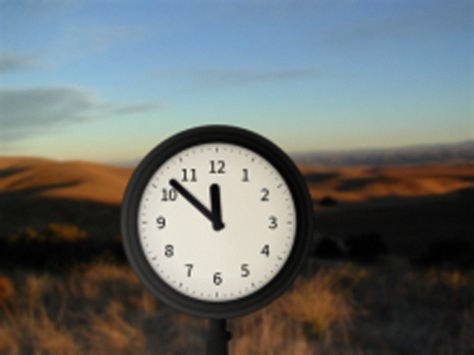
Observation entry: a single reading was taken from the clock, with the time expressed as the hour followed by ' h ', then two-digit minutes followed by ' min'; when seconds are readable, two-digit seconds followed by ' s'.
11 h 52 min
